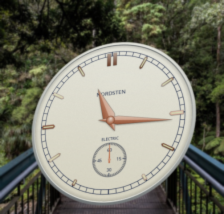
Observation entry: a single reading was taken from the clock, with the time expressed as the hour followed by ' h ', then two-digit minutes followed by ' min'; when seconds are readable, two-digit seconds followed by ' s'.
11 h 16 min
